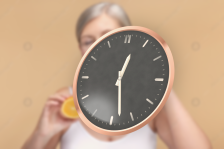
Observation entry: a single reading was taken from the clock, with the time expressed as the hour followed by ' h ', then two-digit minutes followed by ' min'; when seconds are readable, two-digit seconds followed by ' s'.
12 h 28 min
